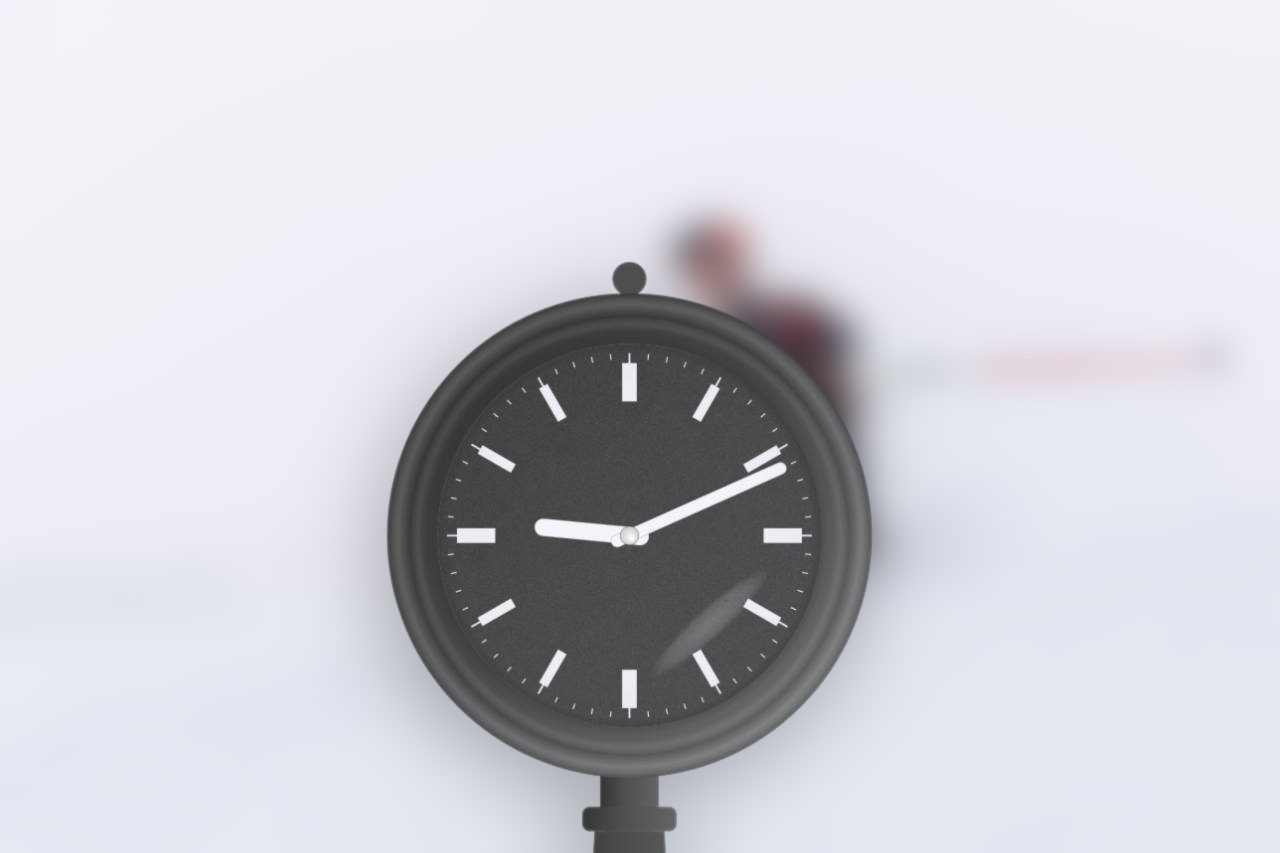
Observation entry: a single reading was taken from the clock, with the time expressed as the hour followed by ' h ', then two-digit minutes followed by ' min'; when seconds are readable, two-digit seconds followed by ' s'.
9 h 11 min
